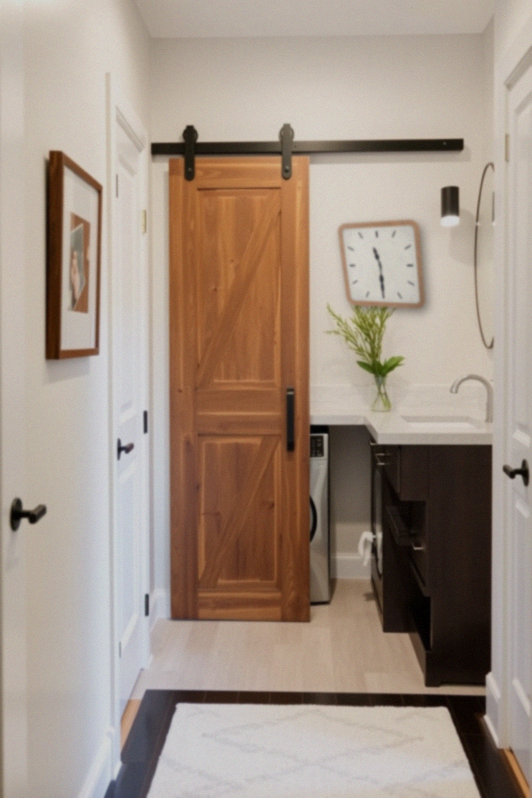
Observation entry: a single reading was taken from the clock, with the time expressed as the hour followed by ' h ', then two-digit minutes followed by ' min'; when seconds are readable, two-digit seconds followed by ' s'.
11 h 30 min
